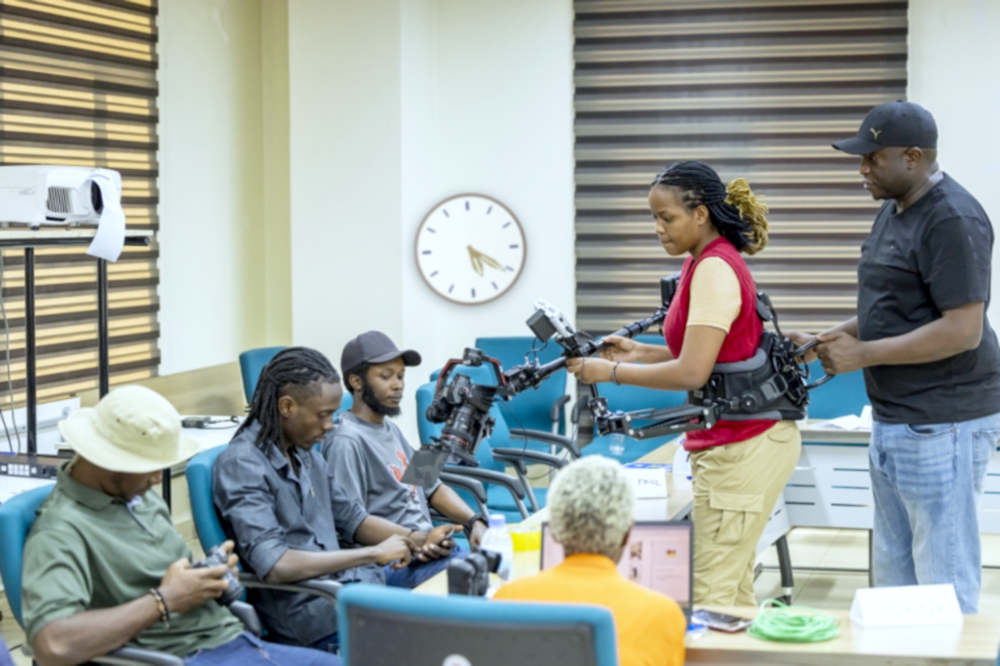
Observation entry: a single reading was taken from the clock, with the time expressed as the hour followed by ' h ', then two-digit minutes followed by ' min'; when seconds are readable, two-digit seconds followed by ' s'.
5 h 21 min
